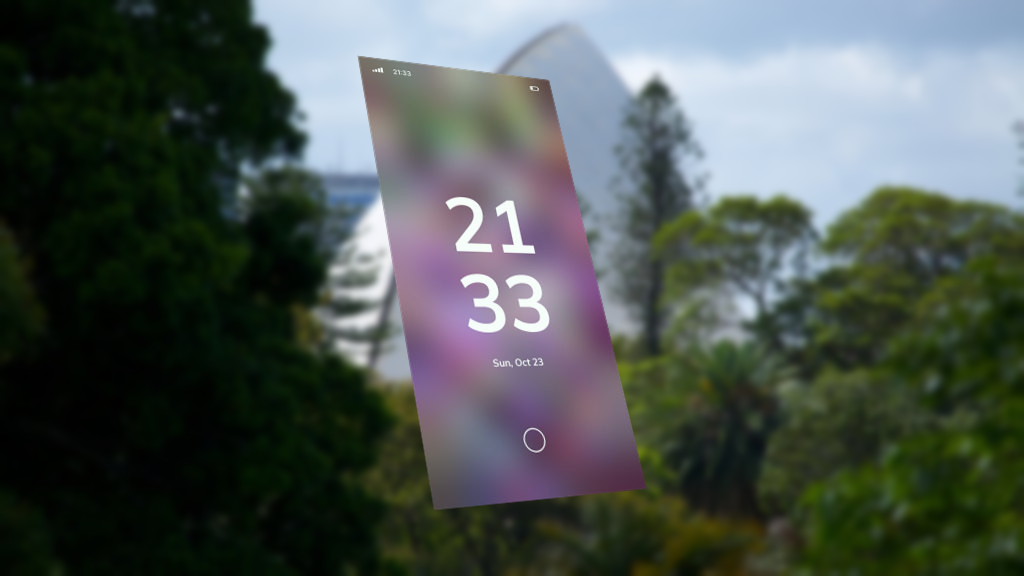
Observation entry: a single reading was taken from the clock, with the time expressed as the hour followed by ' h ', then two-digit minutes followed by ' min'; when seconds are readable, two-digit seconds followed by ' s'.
21 h 33 min
